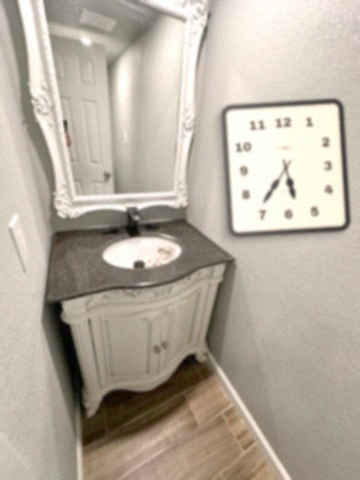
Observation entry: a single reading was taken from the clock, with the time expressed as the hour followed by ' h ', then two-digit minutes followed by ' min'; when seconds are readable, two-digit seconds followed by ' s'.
5 h 36 min
